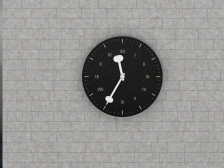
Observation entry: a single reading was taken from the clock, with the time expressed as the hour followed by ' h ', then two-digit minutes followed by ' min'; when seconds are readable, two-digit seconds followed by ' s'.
11 h 35 min
